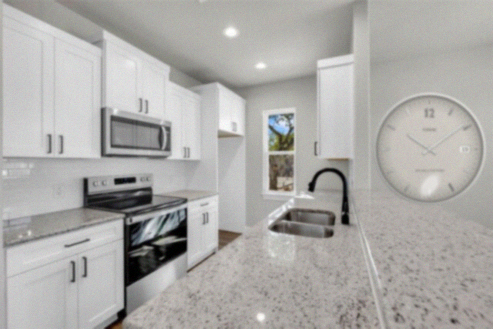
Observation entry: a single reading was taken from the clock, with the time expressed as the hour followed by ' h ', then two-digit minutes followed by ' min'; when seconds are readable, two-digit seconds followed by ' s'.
10 h 09 min
